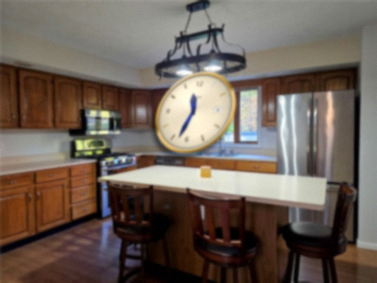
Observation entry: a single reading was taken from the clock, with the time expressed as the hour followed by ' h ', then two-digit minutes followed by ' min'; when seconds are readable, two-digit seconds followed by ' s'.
11 h 33 min
